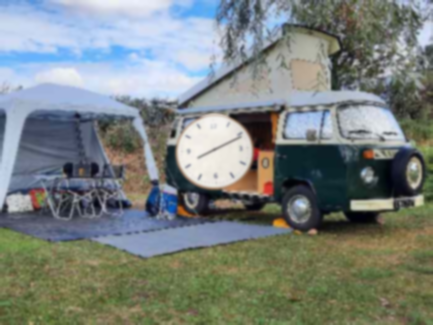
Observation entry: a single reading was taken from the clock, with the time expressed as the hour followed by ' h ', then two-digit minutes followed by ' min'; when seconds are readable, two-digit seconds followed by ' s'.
8 h 11 min
